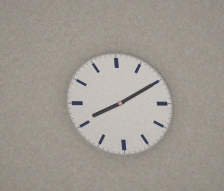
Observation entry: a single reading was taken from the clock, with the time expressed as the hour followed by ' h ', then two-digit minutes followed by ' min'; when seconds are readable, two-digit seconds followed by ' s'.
8 h 10 min
